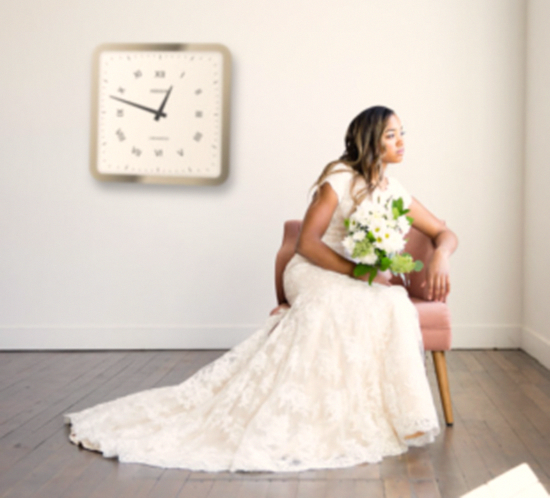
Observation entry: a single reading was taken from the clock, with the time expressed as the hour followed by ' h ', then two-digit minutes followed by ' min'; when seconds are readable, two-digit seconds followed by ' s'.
12 h 48 min
